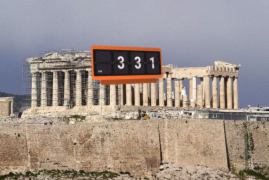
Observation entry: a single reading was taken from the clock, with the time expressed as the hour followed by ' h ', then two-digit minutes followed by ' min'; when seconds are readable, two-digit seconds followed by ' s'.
3 h 31 min
